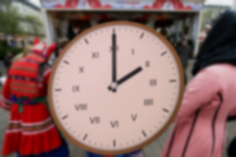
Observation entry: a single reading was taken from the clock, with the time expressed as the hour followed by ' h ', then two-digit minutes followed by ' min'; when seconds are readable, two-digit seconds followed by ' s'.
2 h 00 min
